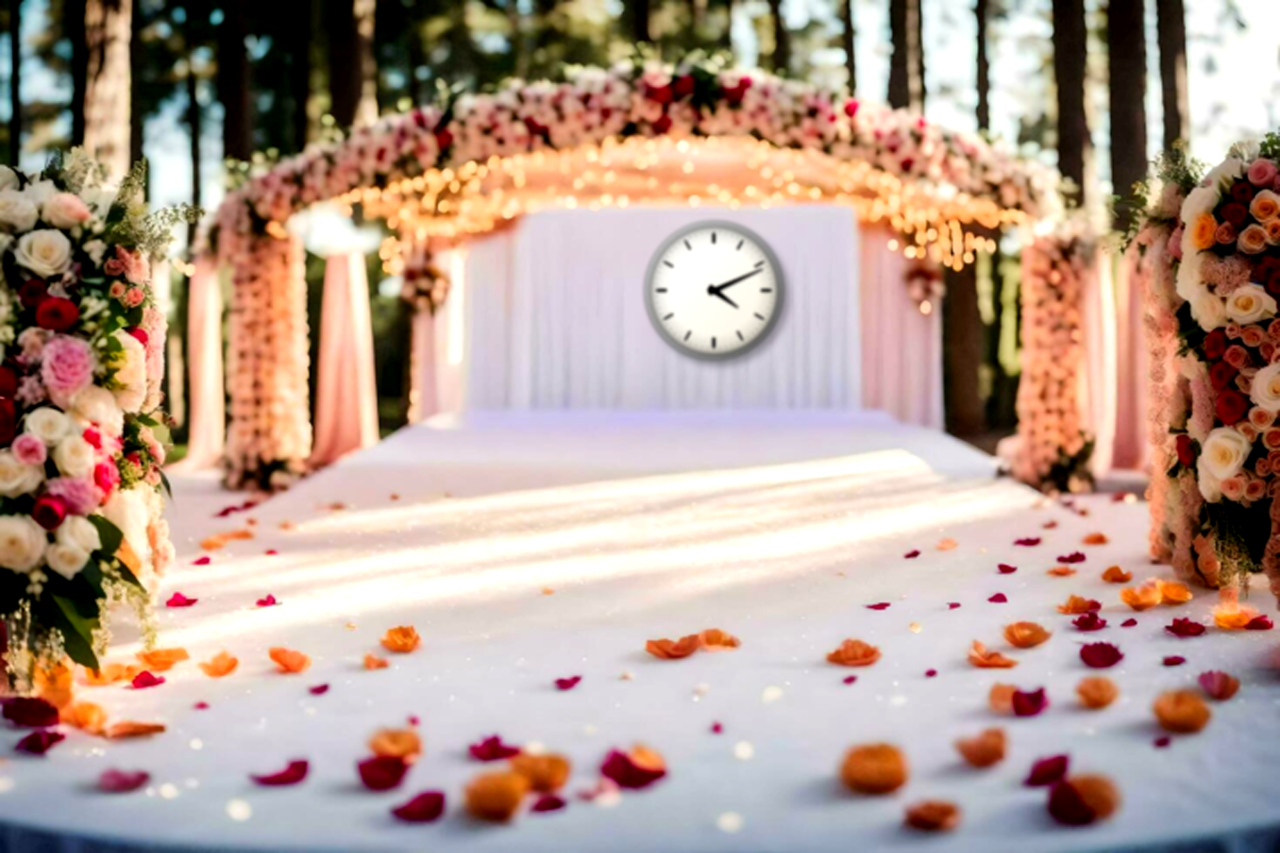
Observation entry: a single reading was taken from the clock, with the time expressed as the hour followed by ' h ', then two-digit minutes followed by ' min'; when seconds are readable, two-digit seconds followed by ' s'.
4 h 11 min
